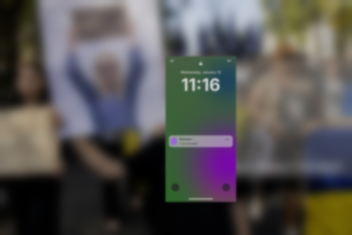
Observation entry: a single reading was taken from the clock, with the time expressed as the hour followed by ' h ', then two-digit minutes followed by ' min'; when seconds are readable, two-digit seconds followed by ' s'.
11 h 16 min
